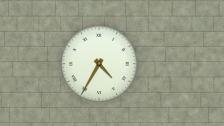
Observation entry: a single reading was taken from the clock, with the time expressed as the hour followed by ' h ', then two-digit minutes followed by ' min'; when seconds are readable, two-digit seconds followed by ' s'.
4 h 35 min
